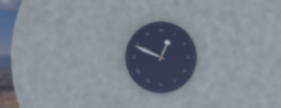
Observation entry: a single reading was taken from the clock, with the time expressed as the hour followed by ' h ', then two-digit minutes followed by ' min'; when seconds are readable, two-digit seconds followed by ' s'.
12 h 49 min
